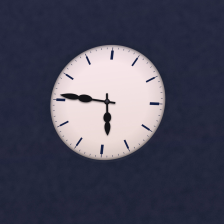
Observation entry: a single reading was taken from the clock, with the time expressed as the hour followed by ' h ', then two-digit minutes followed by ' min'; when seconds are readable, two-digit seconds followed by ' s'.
5 h 46 min
